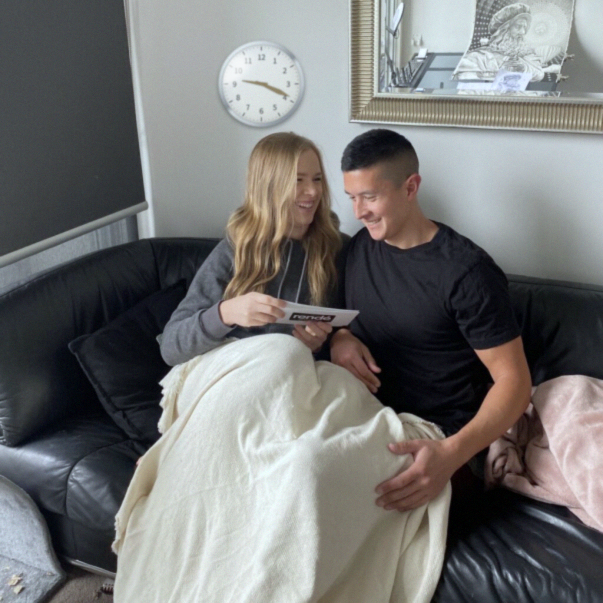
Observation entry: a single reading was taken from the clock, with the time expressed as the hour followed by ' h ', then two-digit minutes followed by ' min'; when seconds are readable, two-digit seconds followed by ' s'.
9 h 19 min
